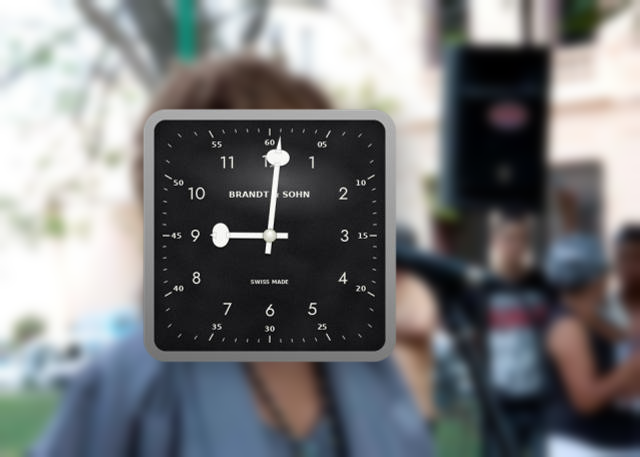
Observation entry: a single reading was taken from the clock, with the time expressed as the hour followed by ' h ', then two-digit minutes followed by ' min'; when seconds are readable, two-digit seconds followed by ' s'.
9 h 01 min
